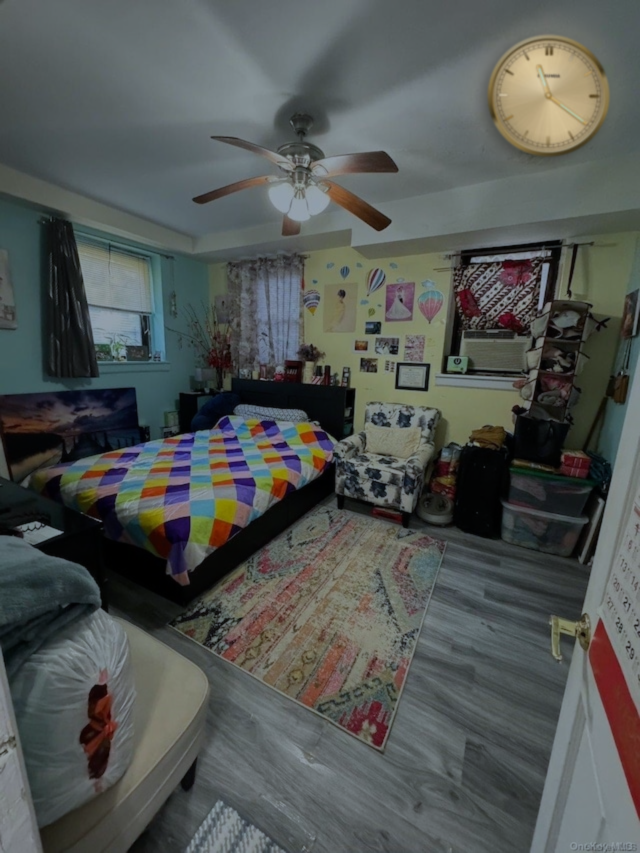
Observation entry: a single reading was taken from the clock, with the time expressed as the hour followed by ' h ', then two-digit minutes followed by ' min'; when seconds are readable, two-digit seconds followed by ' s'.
11 h 21 min
